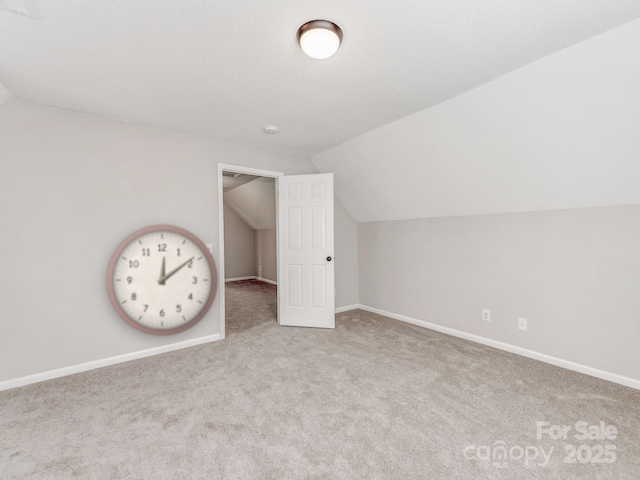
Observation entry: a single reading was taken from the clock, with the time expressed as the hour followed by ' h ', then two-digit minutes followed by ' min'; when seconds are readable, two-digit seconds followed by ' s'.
12 h 09 min
